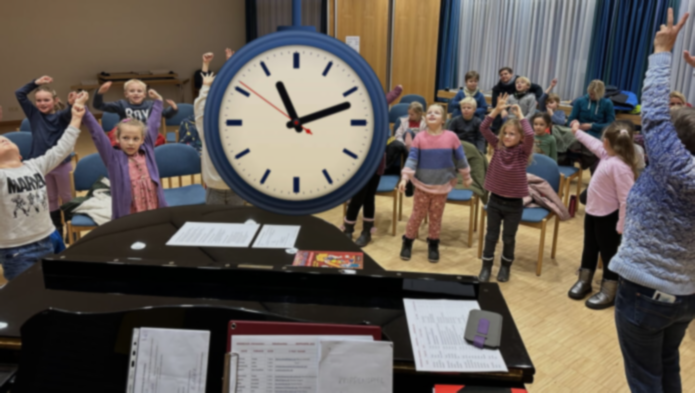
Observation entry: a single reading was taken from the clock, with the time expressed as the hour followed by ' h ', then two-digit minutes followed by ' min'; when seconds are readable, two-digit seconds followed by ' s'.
11 h 11 min 51 s
